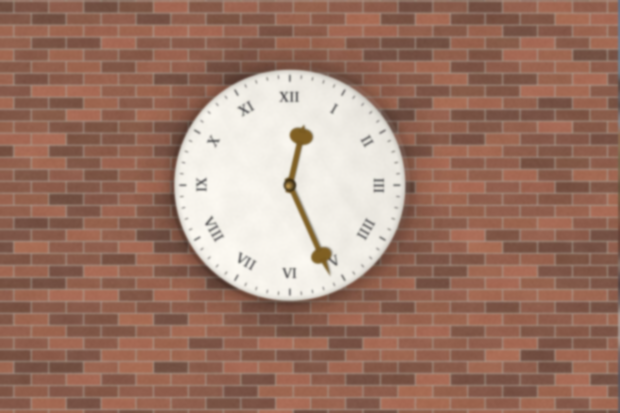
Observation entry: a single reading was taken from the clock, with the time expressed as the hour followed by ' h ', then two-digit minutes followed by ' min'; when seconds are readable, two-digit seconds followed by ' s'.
12 h 26 min
